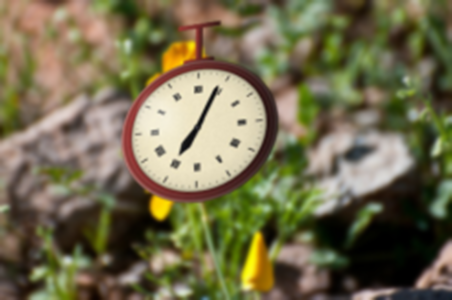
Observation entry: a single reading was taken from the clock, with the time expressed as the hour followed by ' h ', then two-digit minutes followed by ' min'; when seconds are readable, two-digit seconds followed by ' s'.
7 h 04 min
